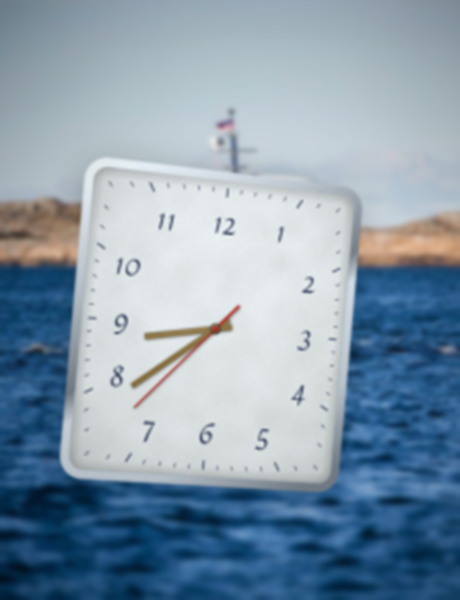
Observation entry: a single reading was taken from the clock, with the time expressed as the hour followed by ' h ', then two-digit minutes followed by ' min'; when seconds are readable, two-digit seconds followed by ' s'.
8 h 38 min 37 s
